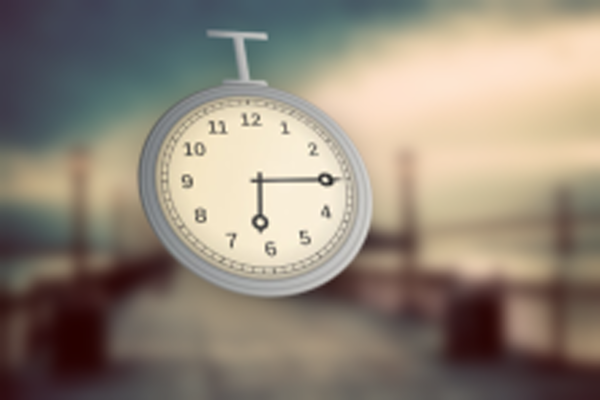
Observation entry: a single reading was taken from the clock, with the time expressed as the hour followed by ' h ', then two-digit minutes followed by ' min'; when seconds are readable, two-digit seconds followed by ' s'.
6 h 15 min
